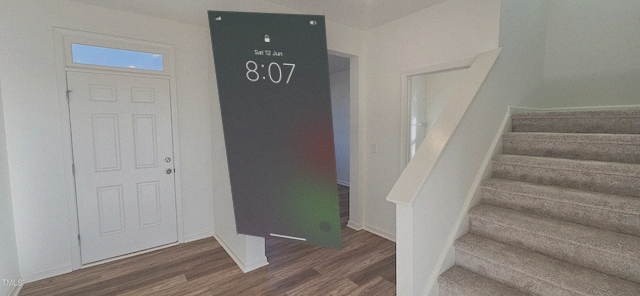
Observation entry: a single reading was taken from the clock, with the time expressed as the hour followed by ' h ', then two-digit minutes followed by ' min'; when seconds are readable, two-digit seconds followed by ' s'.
8 h 07 min
